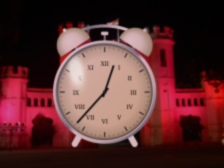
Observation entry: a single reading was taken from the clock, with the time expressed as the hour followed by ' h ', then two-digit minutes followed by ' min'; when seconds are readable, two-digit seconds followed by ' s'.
12 h 37 min
